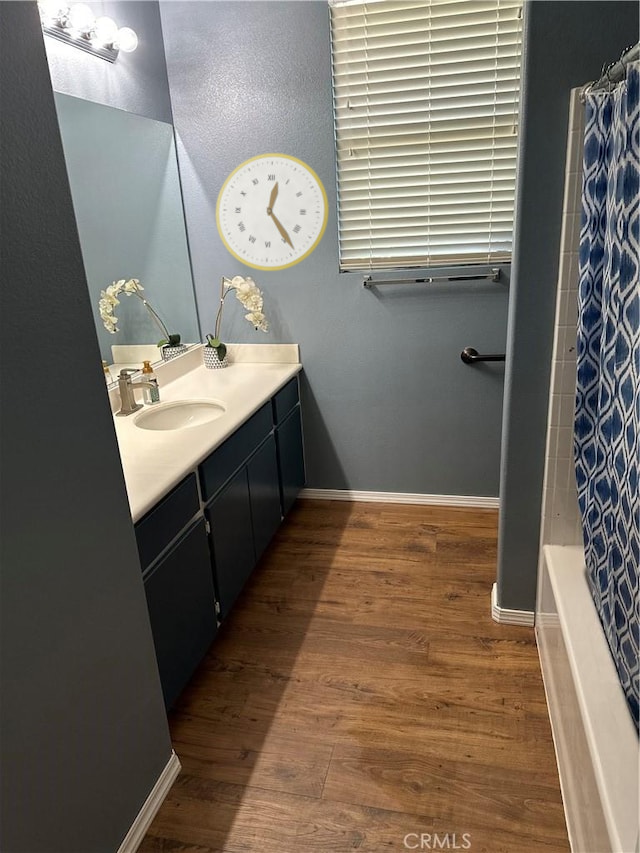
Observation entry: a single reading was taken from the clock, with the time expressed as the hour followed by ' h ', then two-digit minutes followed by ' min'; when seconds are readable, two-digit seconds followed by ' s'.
12 h 24 min
